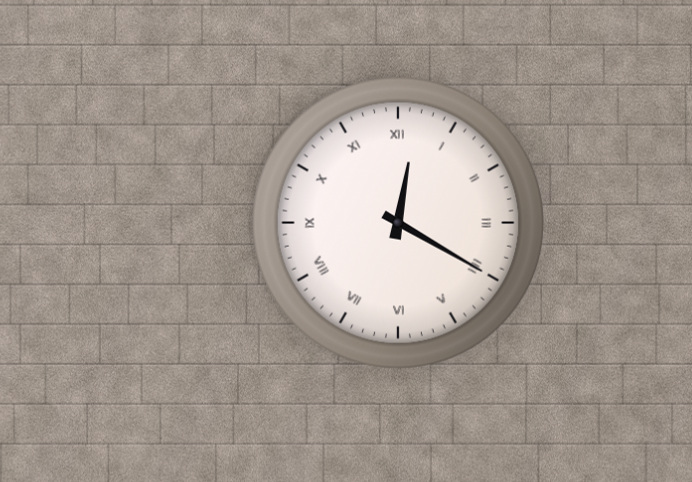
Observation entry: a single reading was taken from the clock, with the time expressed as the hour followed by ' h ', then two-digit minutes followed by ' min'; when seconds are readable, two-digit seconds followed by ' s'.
12 h 20 min
